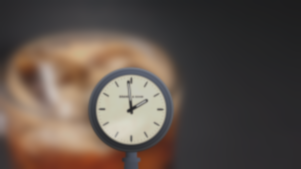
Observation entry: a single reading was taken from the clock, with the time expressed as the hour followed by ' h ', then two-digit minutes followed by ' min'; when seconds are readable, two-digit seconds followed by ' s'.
1 h 59 min
